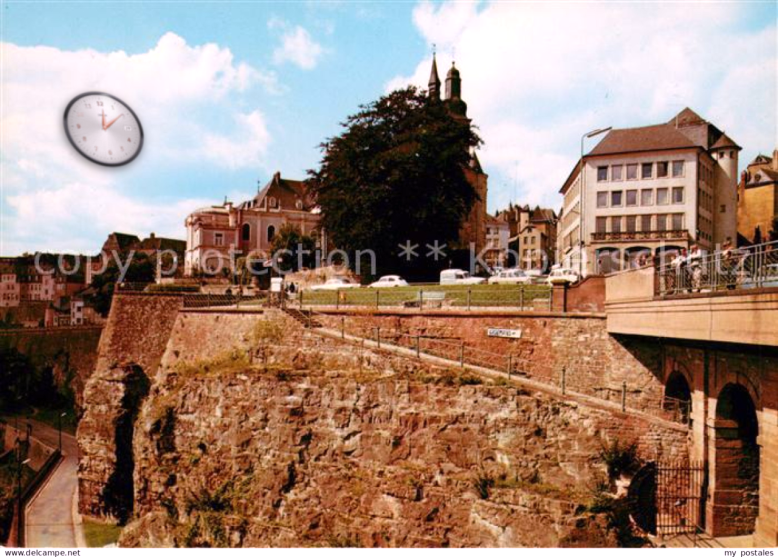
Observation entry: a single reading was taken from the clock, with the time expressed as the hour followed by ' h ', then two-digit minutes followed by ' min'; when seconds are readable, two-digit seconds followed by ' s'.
12 h 09 min
